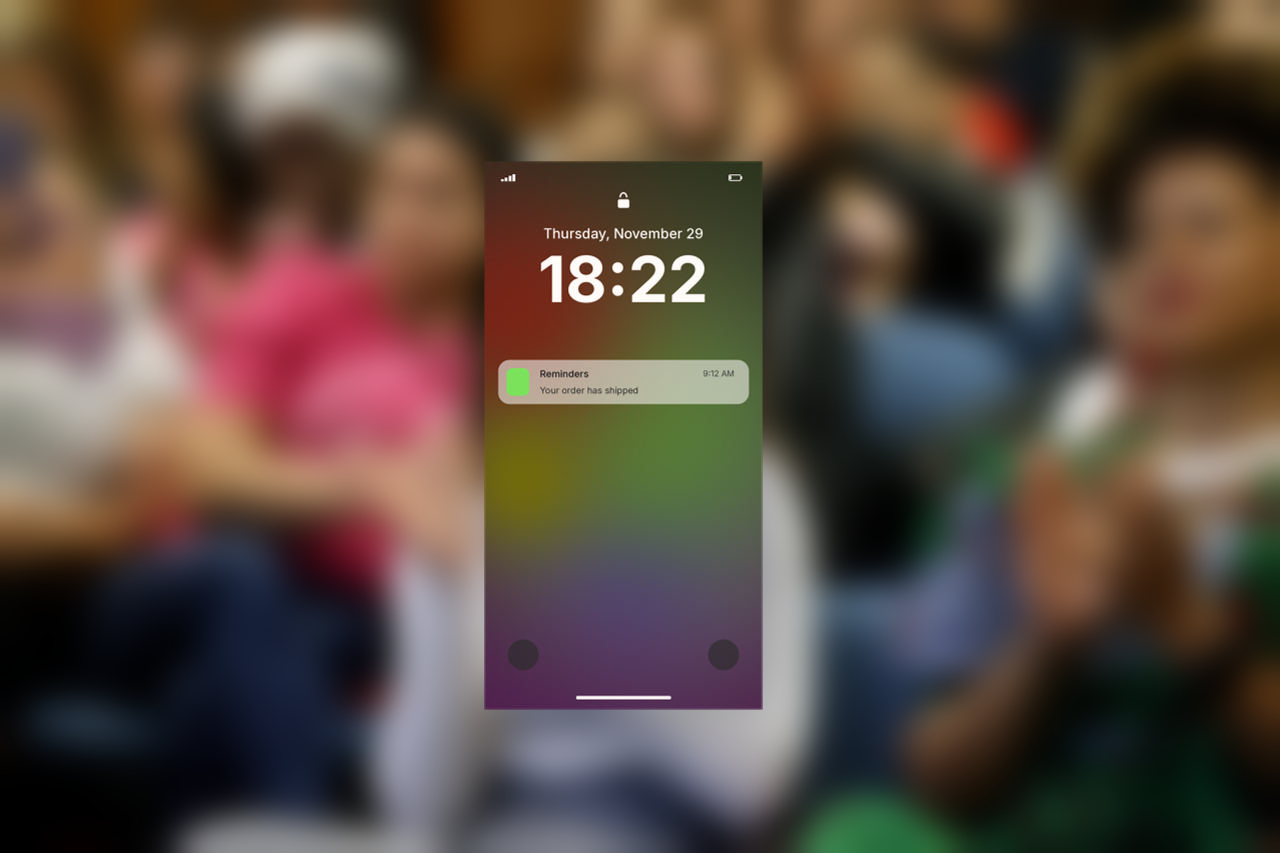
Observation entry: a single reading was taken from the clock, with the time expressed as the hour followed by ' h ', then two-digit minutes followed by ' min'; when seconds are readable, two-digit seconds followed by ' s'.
18 h 22 min
